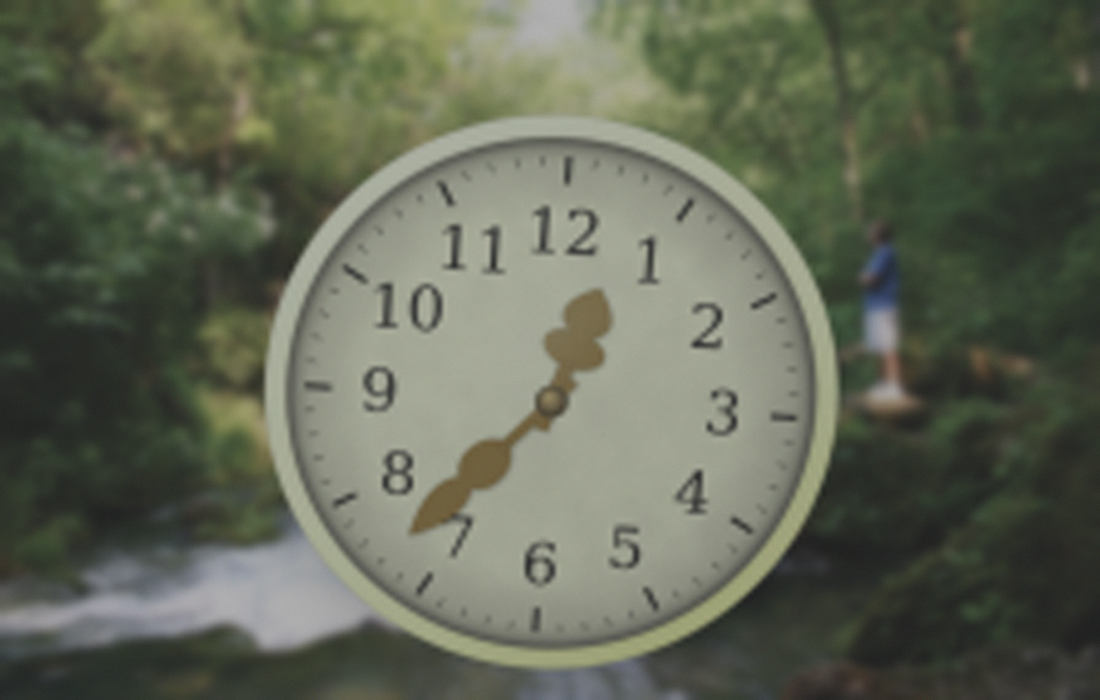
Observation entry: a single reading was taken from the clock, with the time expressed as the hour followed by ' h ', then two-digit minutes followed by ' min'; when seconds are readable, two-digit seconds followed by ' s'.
12 h 37 min
